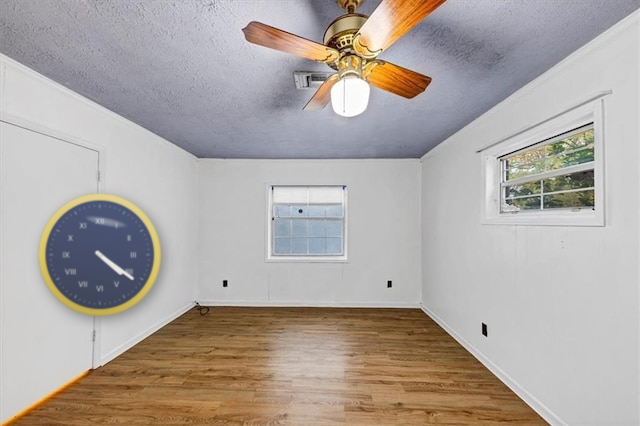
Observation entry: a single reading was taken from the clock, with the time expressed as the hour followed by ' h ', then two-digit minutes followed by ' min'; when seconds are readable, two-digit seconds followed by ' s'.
4 h 21 min
